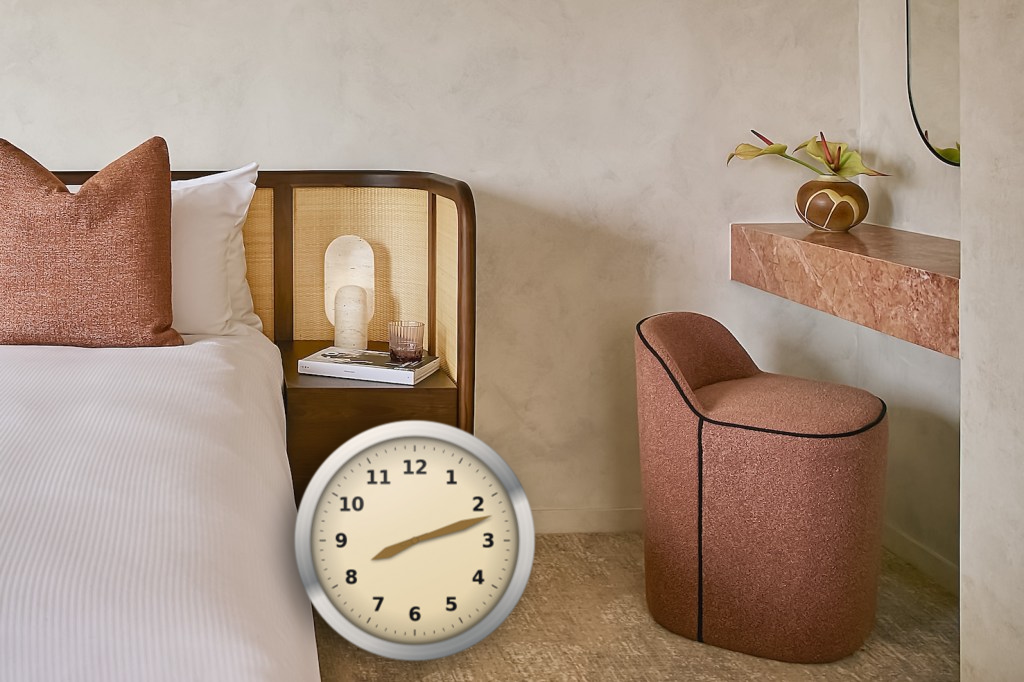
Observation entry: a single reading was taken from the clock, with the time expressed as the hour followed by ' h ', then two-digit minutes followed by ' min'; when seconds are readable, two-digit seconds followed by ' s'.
8 h 12 min
